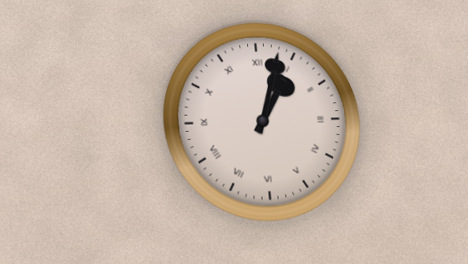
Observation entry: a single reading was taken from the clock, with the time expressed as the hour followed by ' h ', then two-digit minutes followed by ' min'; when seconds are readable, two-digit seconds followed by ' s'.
1 h 03 min
